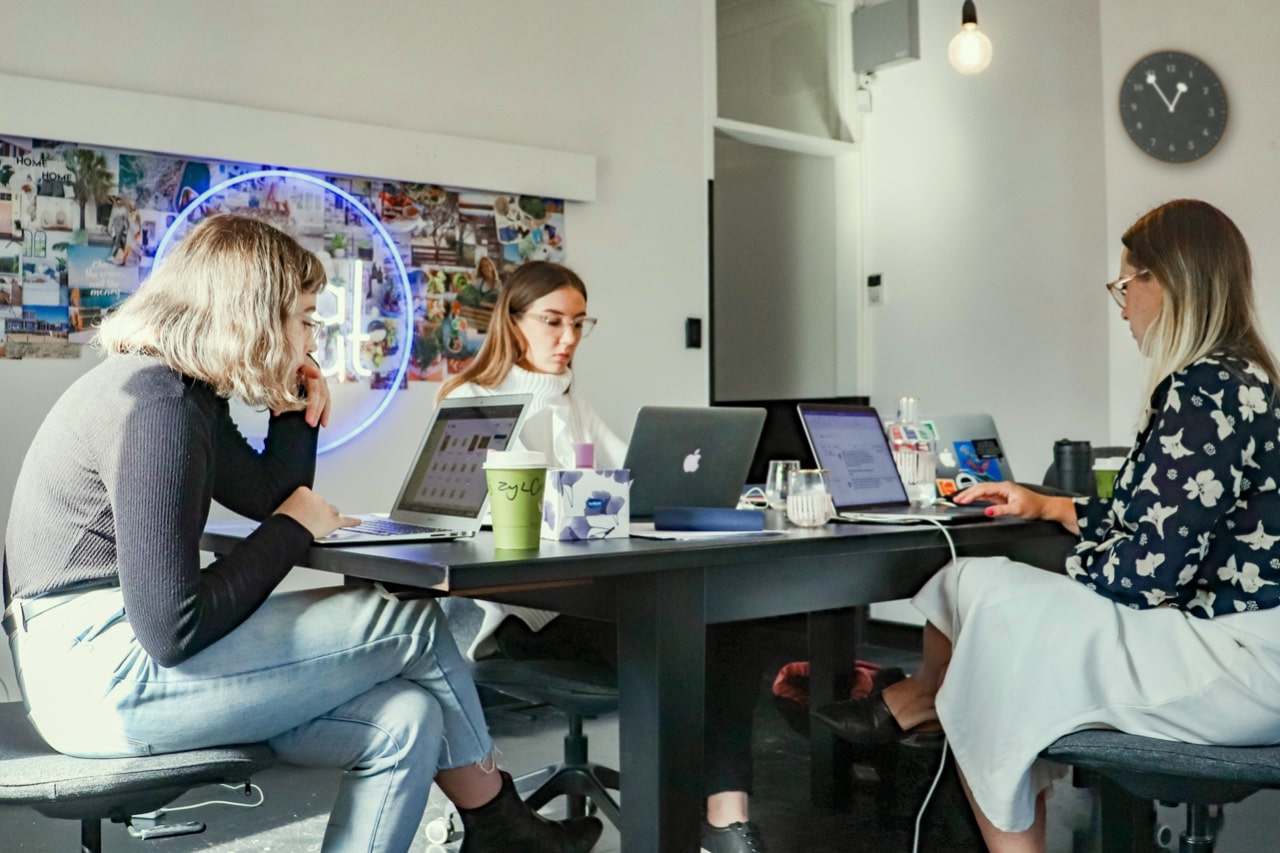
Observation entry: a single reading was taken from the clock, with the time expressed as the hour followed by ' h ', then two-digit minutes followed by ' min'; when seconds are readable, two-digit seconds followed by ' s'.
12 h 54 min
